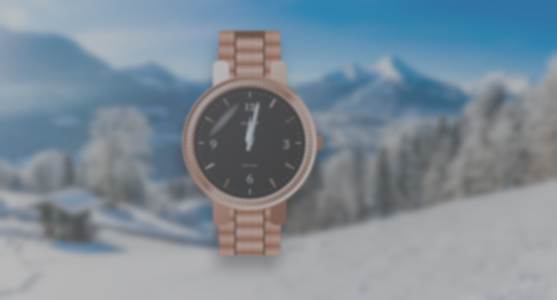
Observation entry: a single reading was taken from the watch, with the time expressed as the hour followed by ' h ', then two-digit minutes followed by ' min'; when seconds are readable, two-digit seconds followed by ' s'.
12 h 02 min
